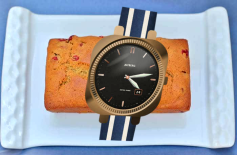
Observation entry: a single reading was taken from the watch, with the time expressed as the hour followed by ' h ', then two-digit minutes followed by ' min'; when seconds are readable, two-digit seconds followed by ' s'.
4 h 13 min
